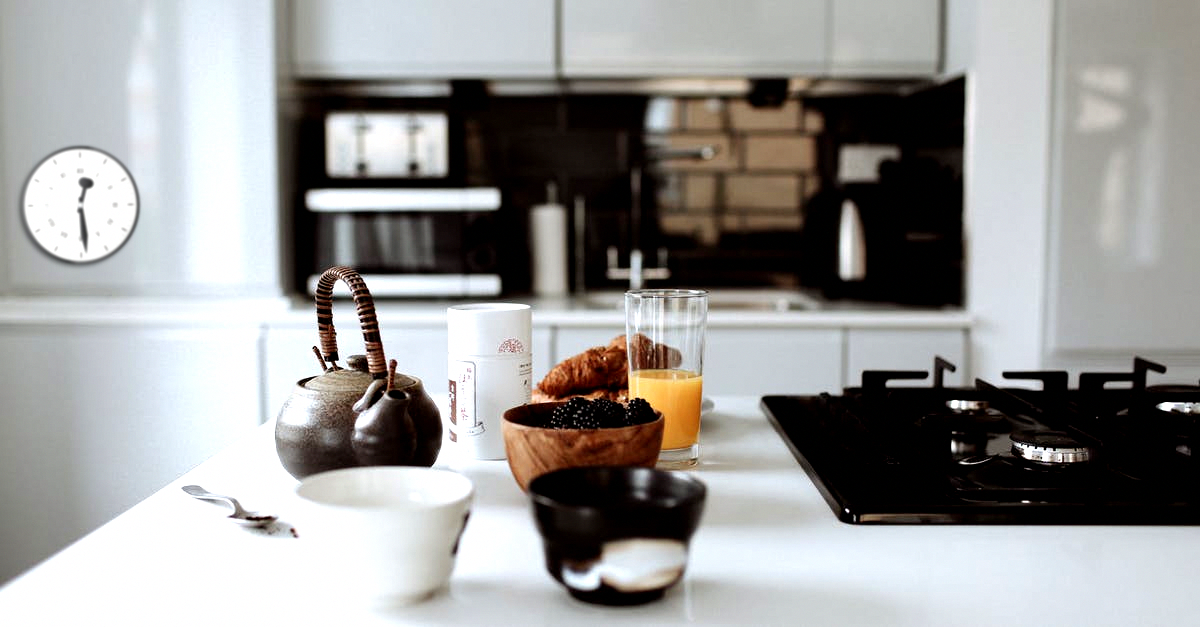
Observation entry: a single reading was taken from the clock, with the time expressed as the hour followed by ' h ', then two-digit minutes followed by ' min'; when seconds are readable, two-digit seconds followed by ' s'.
12 h 29 min
